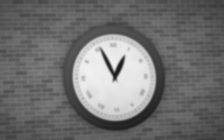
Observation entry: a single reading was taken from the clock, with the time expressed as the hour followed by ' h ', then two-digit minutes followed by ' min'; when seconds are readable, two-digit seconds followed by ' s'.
12 h 56 min
